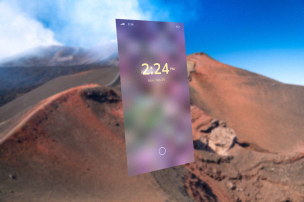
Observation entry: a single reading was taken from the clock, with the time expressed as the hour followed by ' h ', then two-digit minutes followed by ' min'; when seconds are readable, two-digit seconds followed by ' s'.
2 h 24 min
